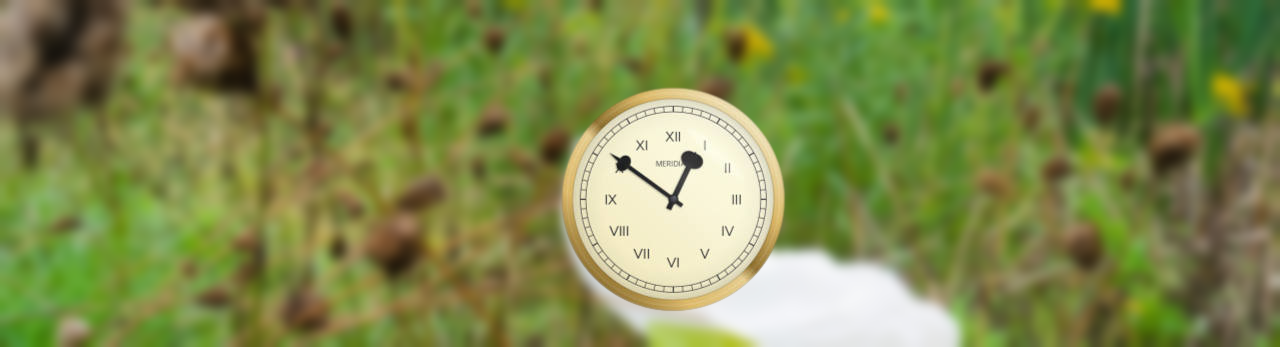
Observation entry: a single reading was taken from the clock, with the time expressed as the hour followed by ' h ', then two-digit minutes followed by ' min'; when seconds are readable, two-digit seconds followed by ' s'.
12 h 51 min
